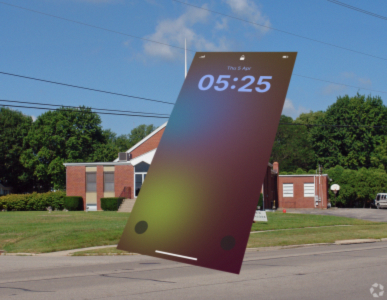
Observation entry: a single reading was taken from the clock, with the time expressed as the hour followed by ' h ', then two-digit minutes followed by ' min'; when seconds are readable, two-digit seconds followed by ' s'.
5 h 25 min
